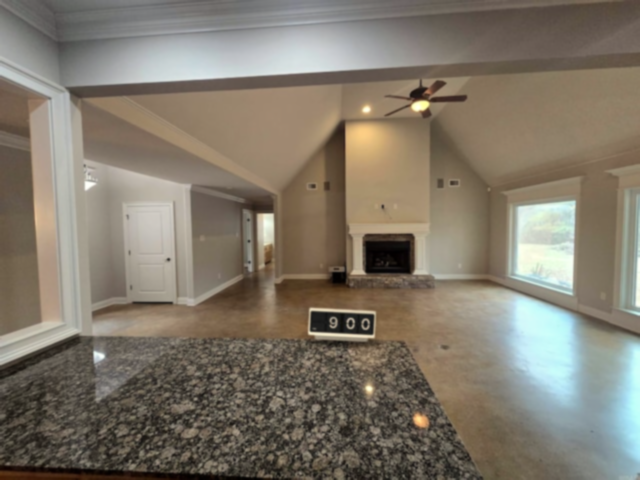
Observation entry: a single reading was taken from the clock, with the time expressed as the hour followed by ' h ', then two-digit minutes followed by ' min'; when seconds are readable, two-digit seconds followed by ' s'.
9 h 00 min
